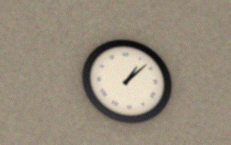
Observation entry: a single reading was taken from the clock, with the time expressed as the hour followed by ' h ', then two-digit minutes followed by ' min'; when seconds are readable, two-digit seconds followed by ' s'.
1 h 08 min
